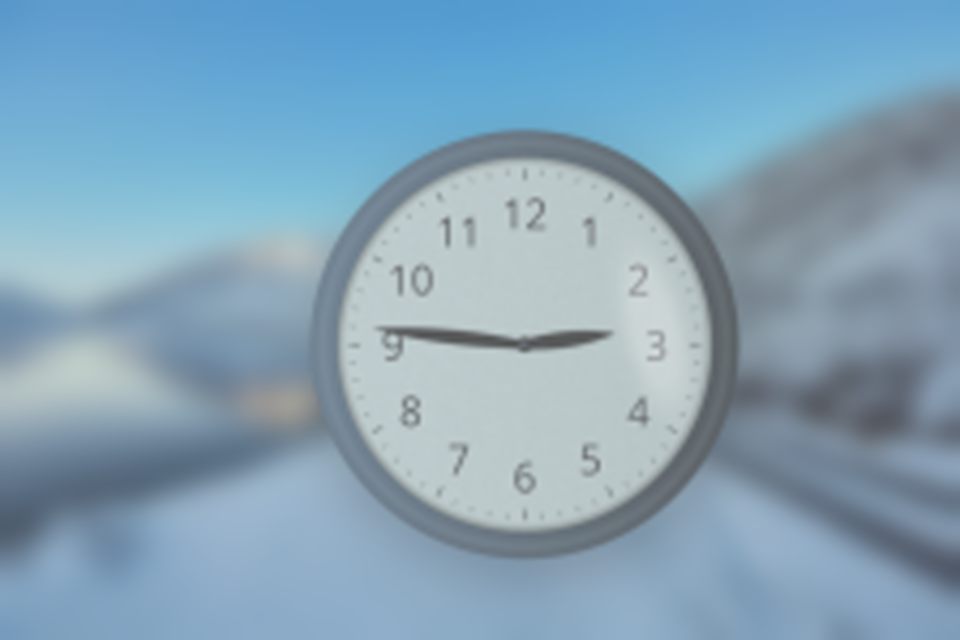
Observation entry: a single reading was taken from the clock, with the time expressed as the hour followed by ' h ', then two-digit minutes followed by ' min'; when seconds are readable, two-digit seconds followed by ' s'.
2 h 46 min
